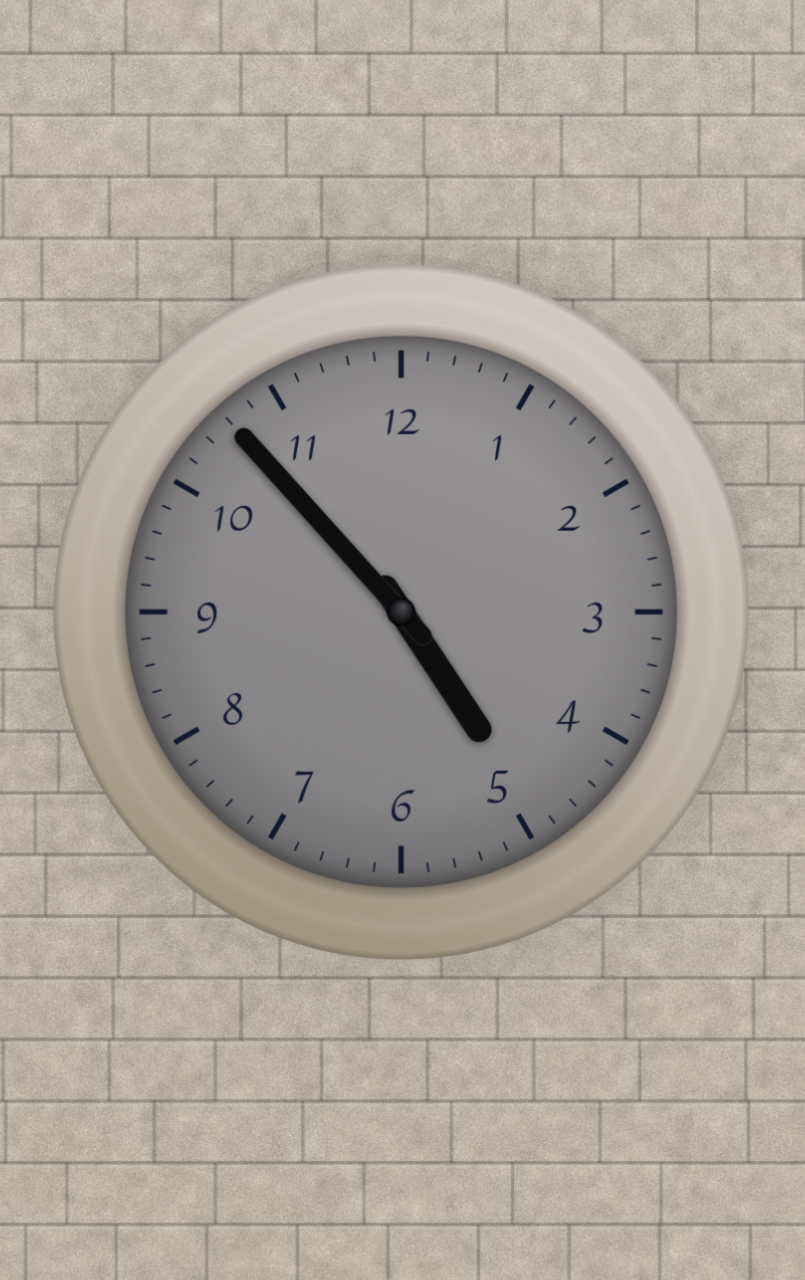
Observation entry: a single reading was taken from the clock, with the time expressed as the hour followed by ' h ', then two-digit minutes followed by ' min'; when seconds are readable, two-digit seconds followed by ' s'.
4 h 53 min
